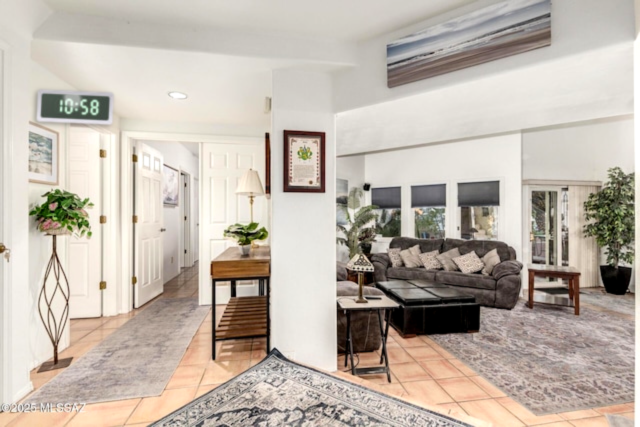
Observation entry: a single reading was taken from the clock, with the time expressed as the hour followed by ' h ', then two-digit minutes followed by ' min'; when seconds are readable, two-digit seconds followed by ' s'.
10 h 58 min
